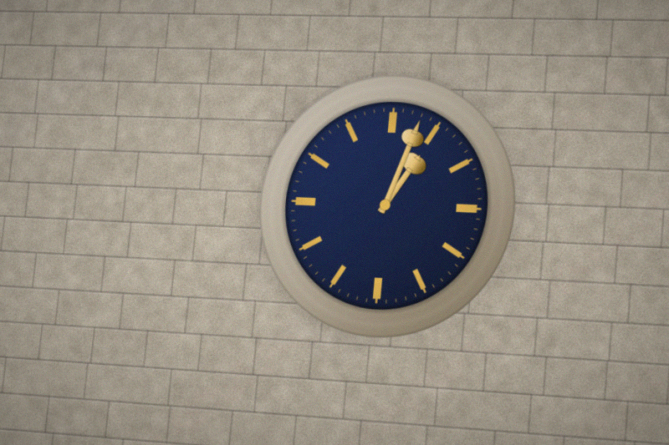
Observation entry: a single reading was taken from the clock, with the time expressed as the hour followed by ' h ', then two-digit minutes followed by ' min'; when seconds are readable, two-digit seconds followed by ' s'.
1 h 03 min
